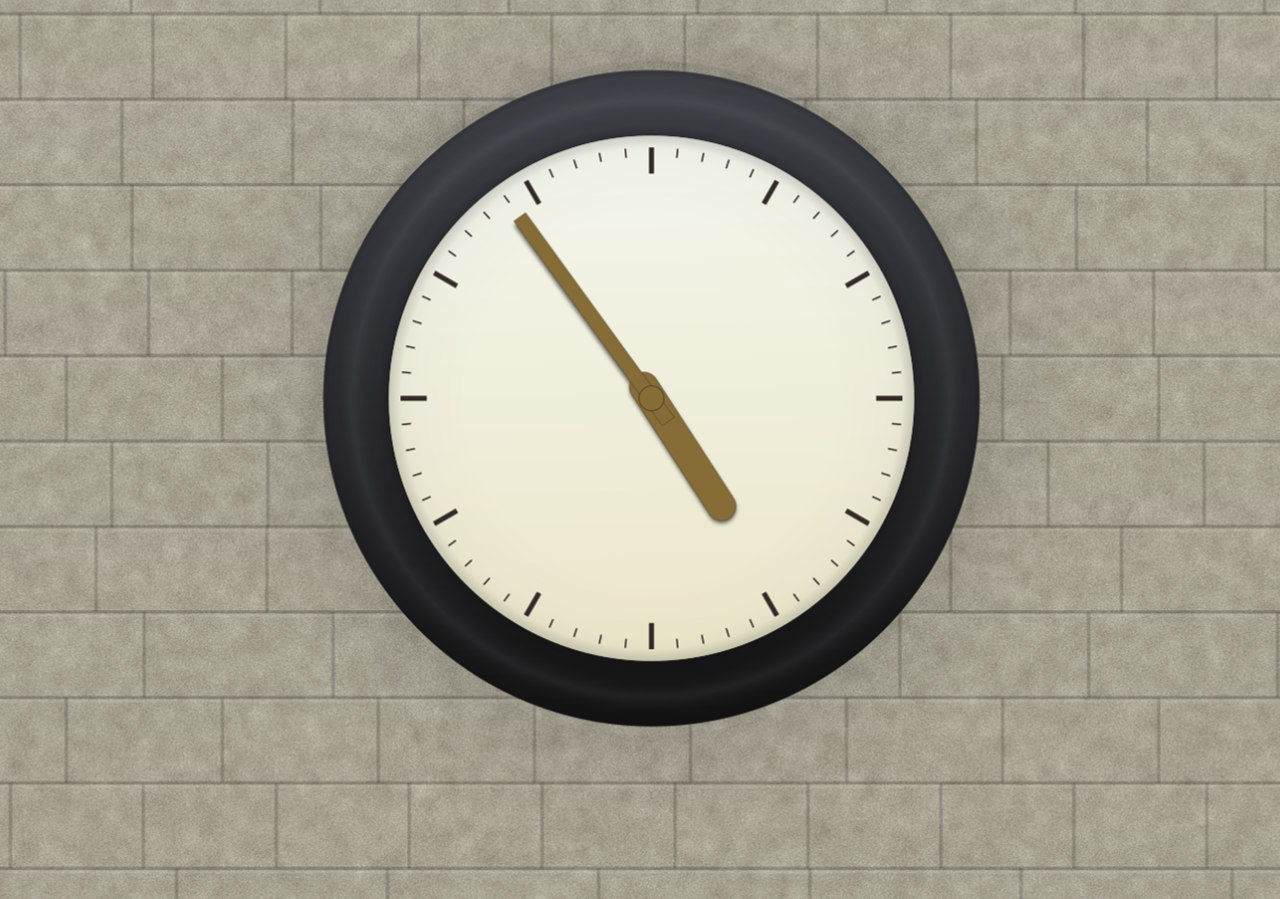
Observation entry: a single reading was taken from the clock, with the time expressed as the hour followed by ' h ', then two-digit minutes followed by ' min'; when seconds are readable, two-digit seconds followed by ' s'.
4 h 54 min
